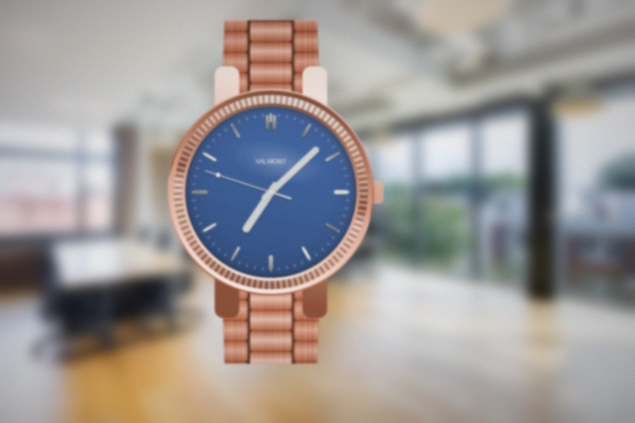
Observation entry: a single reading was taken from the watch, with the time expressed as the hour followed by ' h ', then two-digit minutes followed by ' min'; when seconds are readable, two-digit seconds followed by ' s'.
7 h 07 min 48 s
